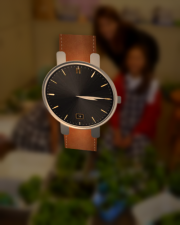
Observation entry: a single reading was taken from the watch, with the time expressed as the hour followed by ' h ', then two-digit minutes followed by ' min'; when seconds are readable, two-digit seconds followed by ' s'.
3 h 15 min
